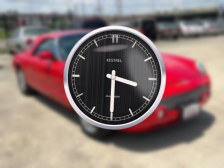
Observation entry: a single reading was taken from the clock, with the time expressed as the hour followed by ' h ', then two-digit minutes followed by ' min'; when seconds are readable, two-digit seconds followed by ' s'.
3 h 30 min
